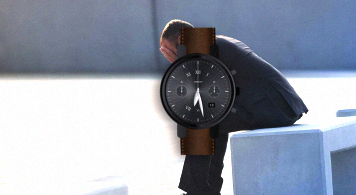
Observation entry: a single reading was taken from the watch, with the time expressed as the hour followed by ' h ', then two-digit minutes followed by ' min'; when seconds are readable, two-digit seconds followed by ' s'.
6 h 28 min
